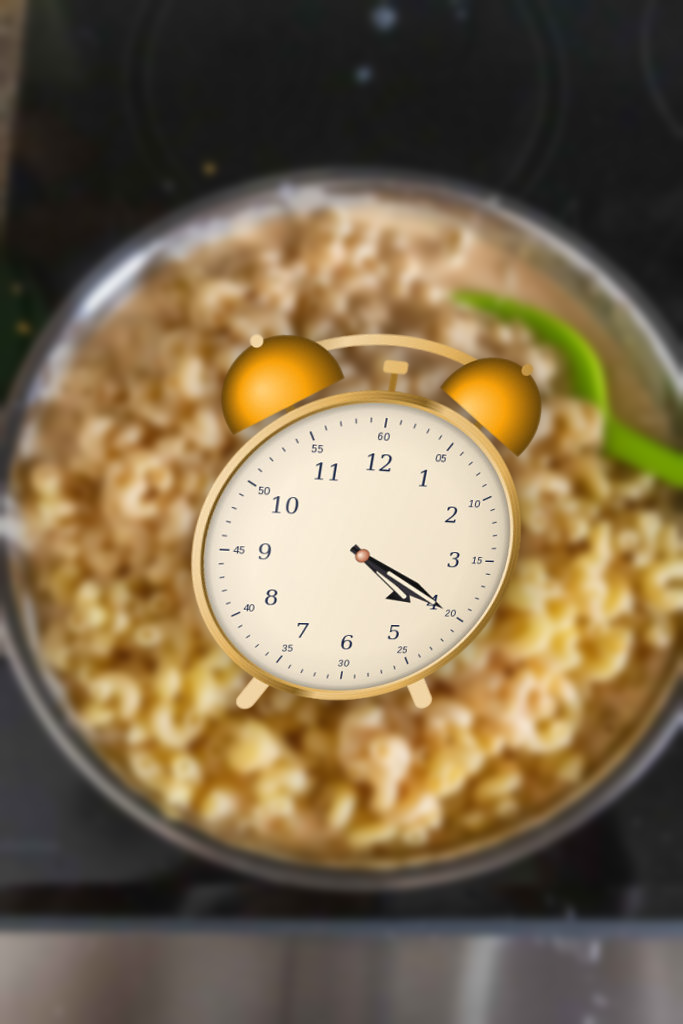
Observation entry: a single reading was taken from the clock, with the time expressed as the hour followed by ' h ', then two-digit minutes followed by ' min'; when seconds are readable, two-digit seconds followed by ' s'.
4 h 20 min
